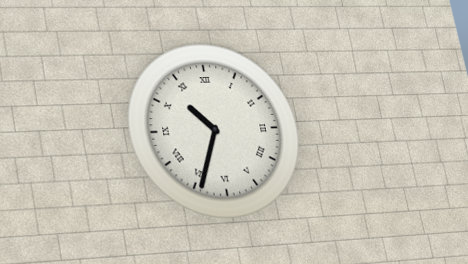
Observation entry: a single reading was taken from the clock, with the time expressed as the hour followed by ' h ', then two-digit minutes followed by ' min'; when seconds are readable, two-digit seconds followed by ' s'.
10 h 34 min
